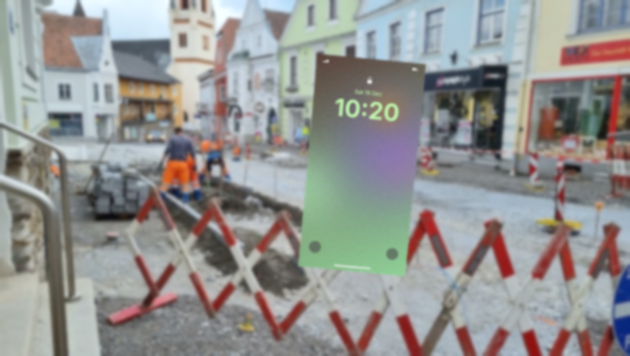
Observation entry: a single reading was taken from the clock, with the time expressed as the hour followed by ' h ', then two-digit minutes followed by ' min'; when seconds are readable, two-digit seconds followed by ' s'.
10 h 20 min
